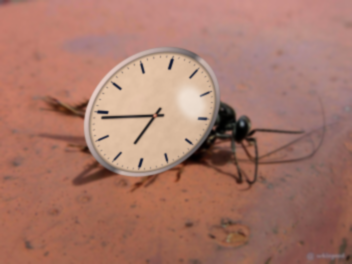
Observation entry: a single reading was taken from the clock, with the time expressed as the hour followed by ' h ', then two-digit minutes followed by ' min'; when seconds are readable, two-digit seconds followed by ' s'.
6 h 44 min
